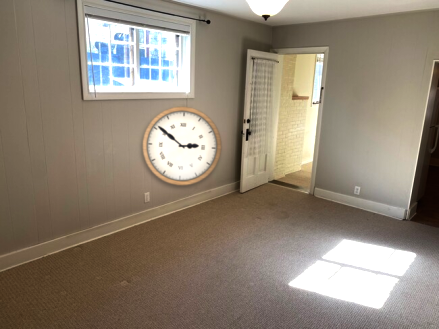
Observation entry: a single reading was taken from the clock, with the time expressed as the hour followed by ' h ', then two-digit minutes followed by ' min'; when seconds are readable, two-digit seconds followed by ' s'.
2 h 51 min
